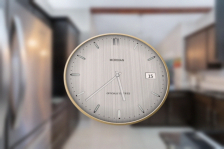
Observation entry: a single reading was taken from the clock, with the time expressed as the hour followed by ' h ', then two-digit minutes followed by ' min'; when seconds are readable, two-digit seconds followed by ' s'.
5 h 38 min
